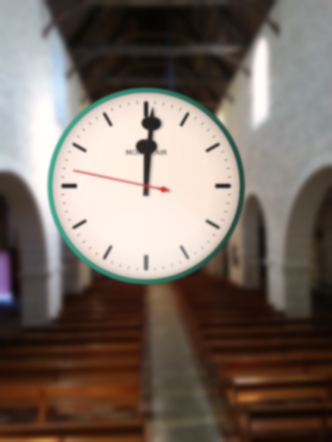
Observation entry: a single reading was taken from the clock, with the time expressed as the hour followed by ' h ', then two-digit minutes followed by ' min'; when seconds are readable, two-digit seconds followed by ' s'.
12 h 00 min 47 s
